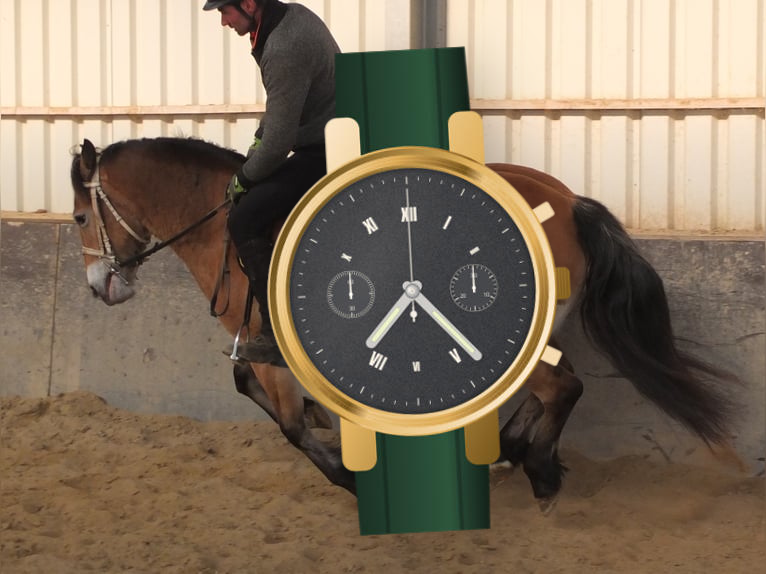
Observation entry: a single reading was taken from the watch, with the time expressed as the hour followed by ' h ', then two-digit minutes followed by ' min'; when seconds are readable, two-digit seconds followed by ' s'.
7 h 23 min
